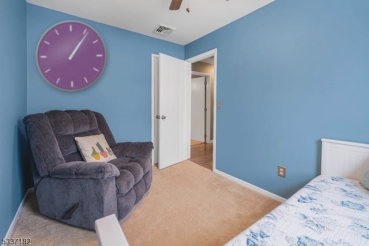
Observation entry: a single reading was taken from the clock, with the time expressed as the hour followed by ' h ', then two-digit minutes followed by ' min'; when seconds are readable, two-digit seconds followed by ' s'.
1 h 06 min
